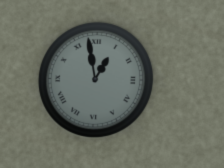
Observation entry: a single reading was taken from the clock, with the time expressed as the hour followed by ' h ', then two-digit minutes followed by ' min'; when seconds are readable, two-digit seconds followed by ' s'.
12 h 58 min
